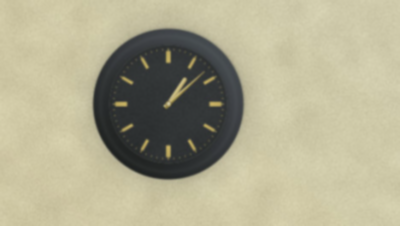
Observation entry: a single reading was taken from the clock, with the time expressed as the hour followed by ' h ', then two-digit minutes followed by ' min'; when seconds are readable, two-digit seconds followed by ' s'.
1 h 08 min
